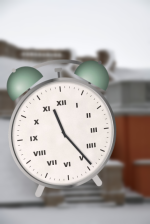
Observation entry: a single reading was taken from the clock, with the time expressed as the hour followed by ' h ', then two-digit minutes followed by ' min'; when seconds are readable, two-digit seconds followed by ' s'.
11 h 24 min
